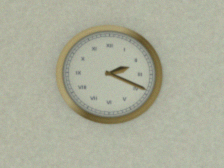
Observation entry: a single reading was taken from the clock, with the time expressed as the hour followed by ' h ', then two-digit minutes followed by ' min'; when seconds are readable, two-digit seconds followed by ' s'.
2 h 19 min
